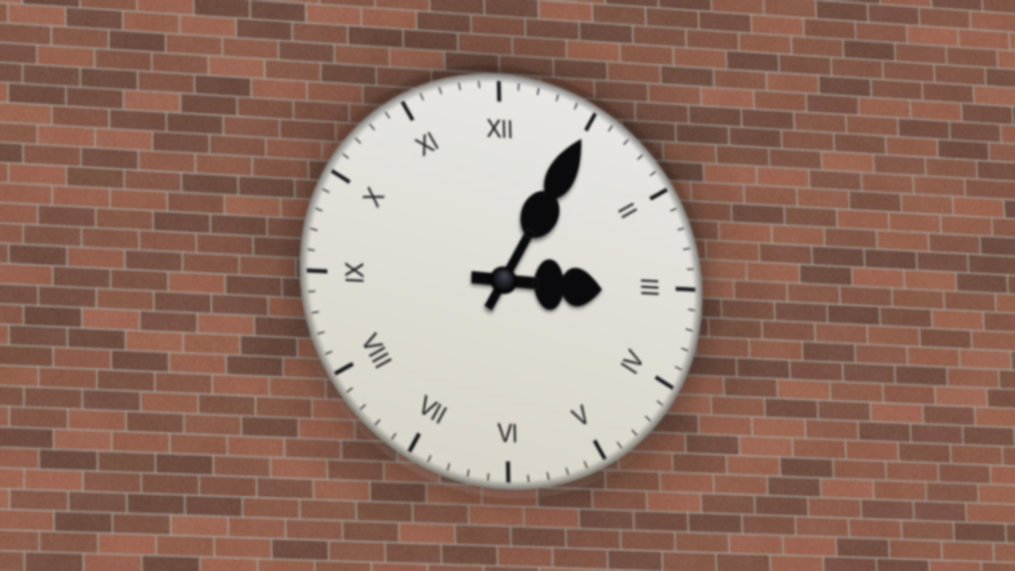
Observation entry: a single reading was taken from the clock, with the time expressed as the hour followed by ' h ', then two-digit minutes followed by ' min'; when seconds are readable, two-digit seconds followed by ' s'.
3 h 05 min
